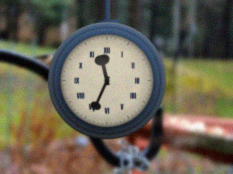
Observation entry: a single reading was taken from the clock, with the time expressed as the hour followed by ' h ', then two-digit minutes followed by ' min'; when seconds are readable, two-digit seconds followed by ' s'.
11 h 34 min
